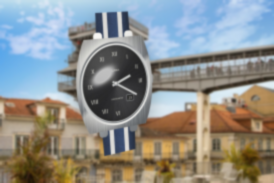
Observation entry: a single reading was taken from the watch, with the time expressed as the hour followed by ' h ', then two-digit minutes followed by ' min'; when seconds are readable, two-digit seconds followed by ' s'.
2 h 20 min
